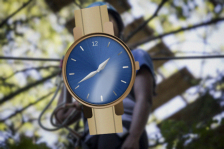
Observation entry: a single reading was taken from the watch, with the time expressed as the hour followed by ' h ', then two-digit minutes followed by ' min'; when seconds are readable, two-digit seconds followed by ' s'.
1 h 41 min
